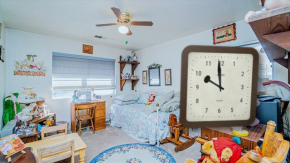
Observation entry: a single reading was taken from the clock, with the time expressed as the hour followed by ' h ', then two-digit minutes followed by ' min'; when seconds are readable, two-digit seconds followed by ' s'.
9 h 59 min
